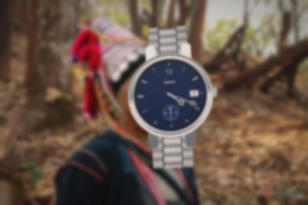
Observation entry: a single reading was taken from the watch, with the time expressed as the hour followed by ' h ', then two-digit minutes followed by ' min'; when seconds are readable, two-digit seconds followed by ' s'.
4 h 19 min
